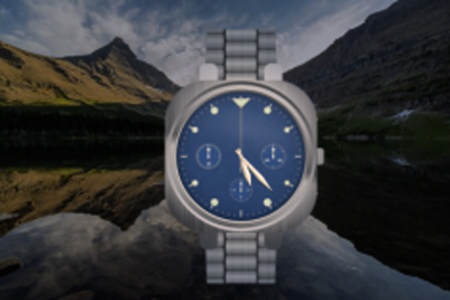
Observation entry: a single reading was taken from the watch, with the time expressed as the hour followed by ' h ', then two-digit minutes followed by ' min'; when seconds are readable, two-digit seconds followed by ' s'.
5 h 23 min
